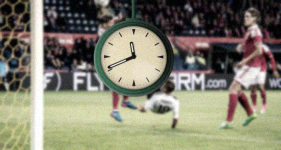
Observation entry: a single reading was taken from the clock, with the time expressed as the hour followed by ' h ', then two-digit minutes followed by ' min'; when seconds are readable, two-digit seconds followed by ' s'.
11 h 41 min
